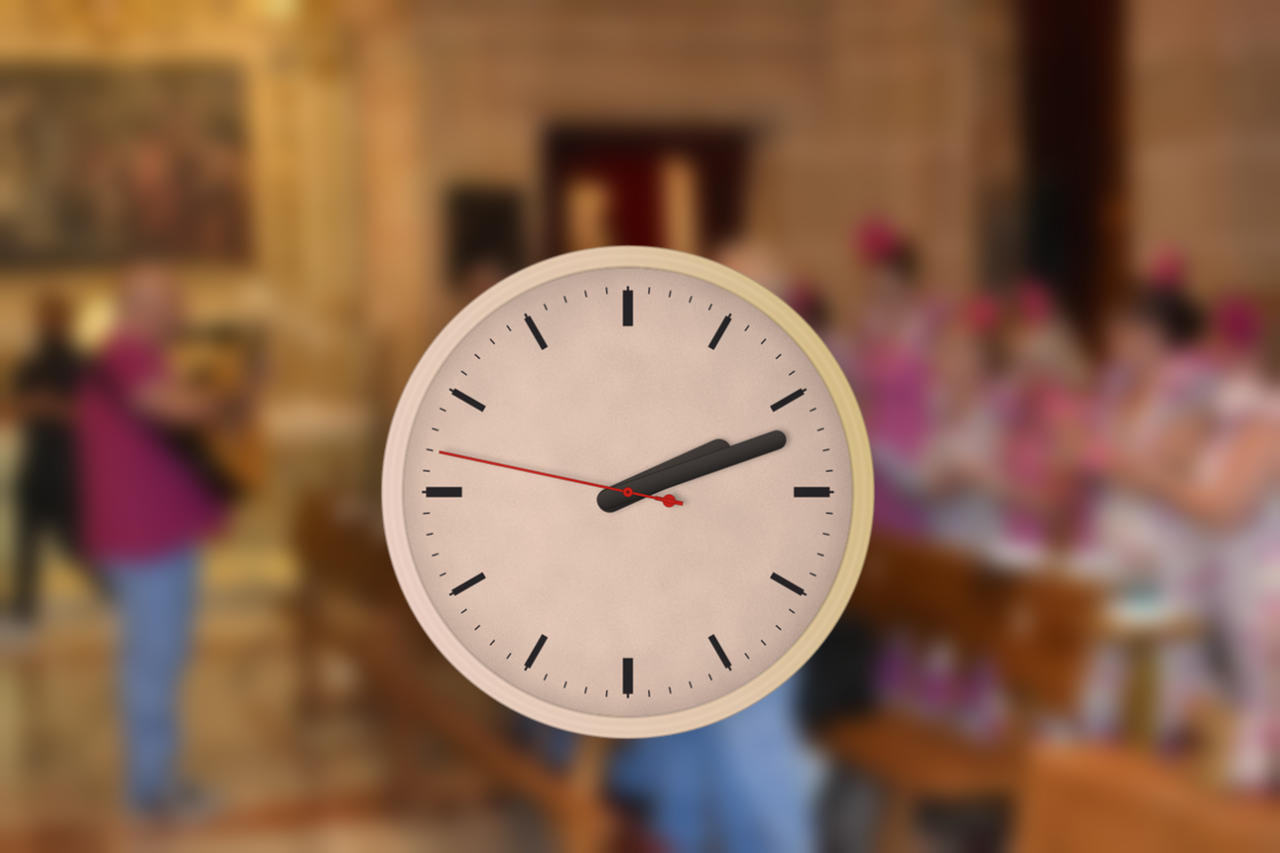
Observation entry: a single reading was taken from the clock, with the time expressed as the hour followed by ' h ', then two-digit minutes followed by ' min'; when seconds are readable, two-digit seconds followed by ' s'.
2 h 11 min 47 s
